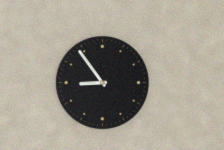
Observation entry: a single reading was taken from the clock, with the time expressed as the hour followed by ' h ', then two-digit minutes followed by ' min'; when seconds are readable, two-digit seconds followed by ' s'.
8 h 54 min
